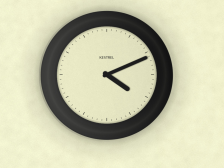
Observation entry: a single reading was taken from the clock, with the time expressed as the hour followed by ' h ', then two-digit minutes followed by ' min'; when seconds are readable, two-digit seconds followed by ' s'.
4 h 11 min
